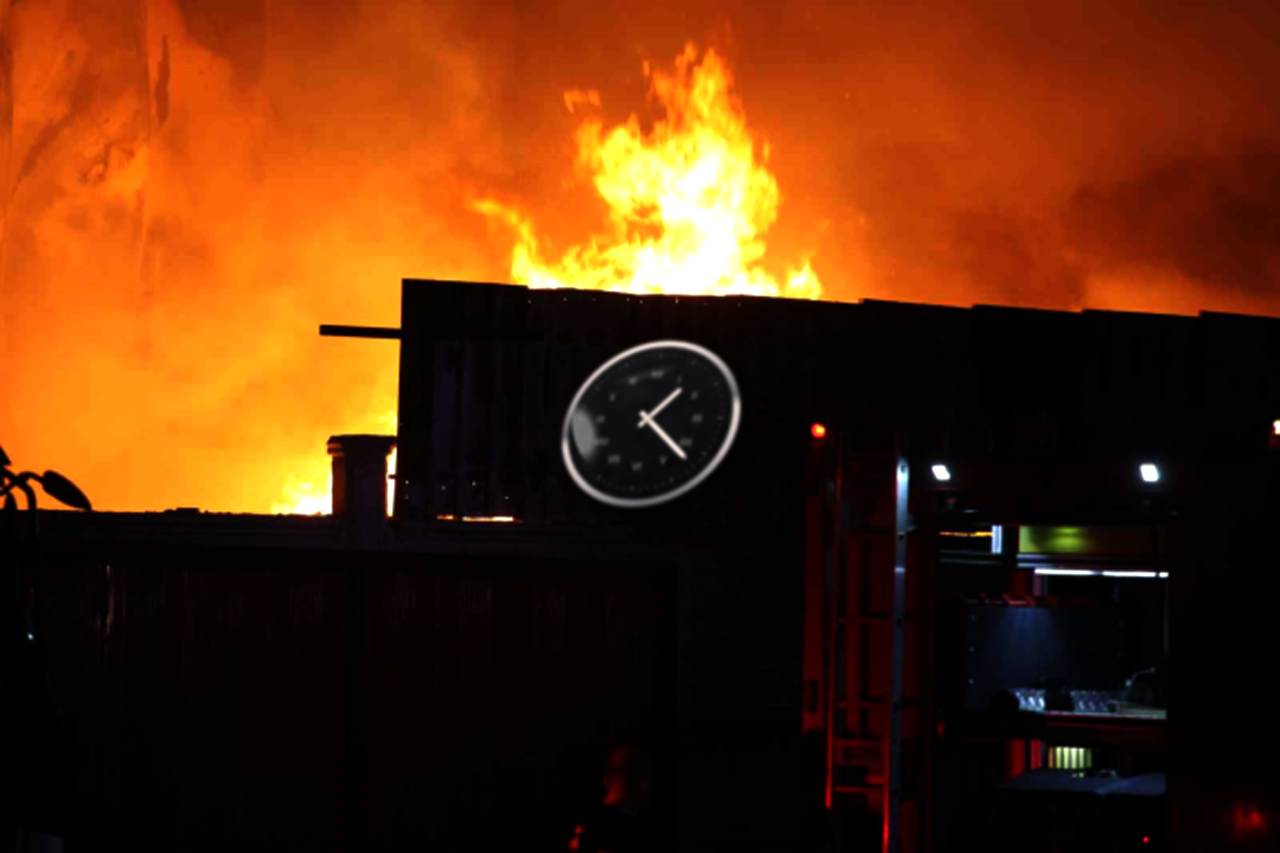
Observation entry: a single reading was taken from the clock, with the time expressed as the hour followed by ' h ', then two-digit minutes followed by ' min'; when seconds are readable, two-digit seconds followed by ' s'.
1 h 22 min
